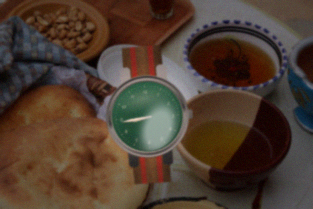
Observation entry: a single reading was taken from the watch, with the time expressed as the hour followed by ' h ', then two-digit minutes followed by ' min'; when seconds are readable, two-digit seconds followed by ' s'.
8 h 44 min
